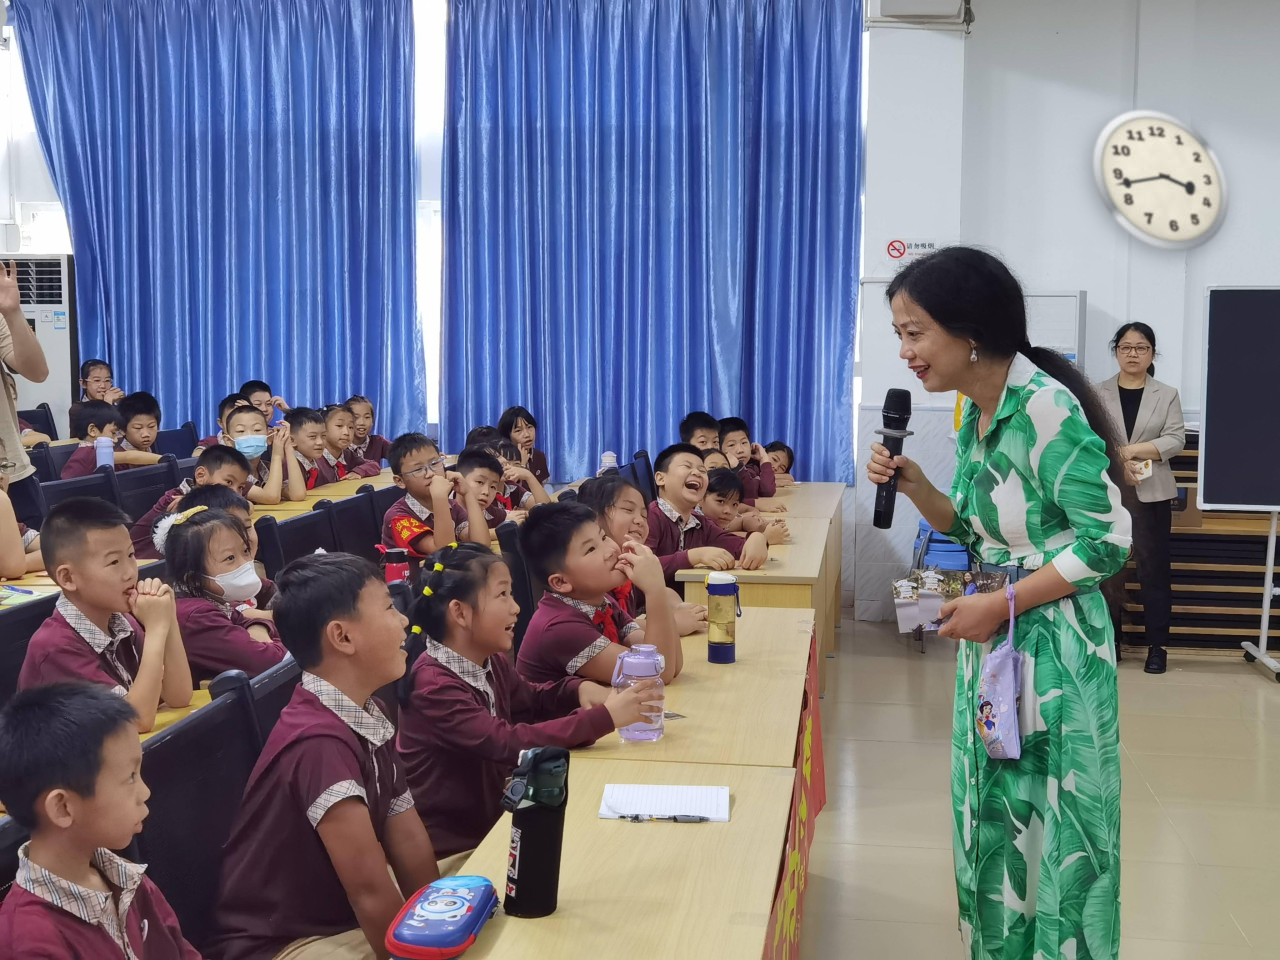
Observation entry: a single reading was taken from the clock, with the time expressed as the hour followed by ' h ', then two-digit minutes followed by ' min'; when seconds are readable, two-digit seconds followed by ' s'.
3 h 43 min
